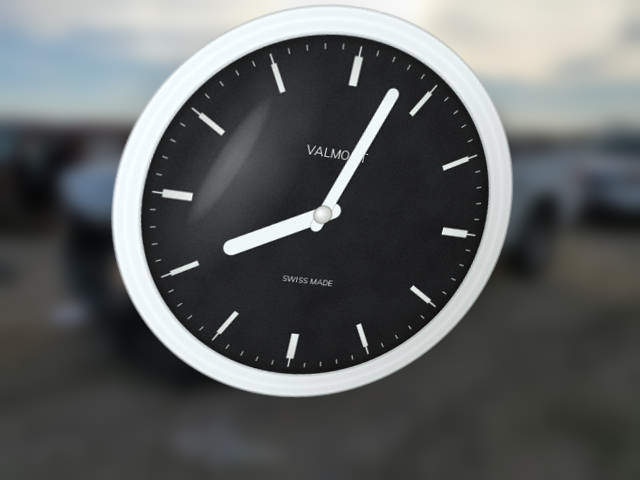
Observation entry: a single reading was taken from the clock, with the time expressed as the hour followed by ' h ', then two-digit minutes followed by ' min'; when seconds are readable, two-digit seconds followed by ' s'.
8 h 03 min
